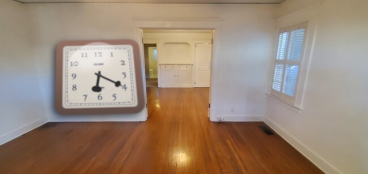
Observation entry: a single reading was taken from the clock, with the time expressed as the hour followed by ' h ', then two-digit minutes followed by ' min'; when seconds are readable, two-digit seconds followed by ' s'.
6 h 20 min
